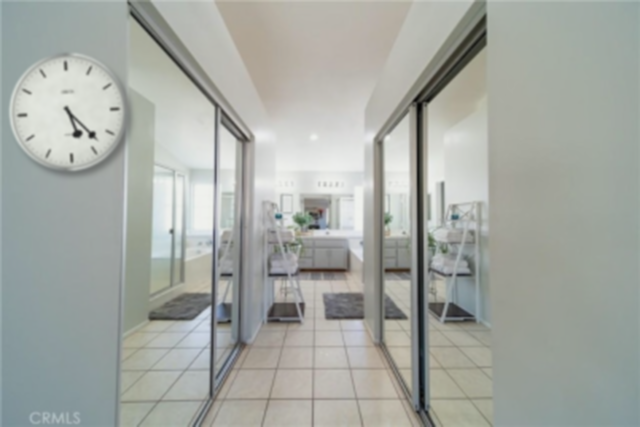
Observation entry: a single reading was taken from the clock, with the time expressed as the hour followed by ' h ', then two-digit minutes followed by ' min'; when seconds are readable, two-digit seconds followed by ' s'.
5 h 23 min
